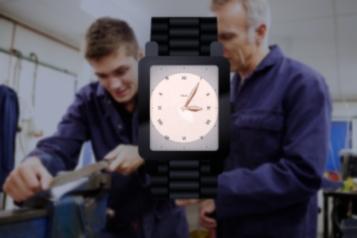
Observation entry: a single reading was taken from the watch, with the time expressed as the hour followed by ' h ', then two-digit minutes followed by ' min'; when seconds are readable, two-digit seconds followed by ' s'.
3 h 05 min
